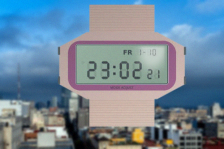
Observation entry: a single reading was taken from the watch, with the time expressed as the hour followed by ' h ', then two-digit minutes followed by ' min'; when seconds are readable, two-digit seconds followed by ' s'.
23 h 02 min 21 s
